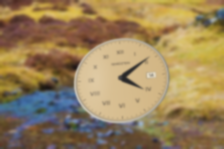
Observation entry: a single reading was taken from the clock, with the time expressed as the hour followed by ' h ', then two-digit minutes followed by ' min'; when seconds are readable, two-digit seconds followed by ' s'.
4 h 09 min
